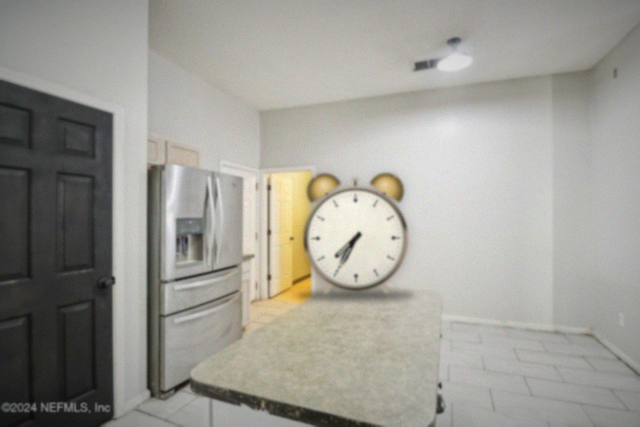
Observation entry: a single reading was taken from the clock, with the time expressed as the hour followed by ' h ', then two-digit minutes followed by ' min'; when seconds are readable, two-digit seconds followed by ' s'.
7 h 35 min
